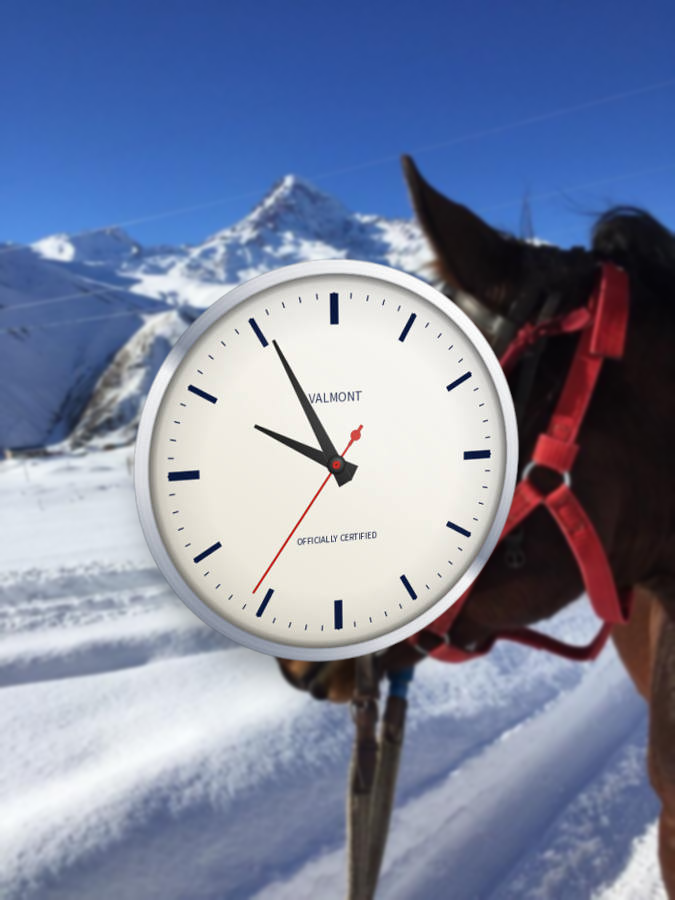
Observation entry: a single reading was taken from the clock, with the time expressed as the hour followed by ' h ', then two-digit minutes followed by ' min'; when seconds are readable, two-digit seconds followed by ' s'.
9 h 55 min 36 s
